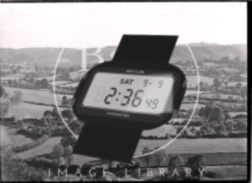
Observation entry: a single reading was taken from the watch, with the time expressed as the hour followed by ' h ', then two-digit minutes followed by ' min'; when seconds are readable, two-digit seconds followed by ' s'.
2 h 36 min 49 s
